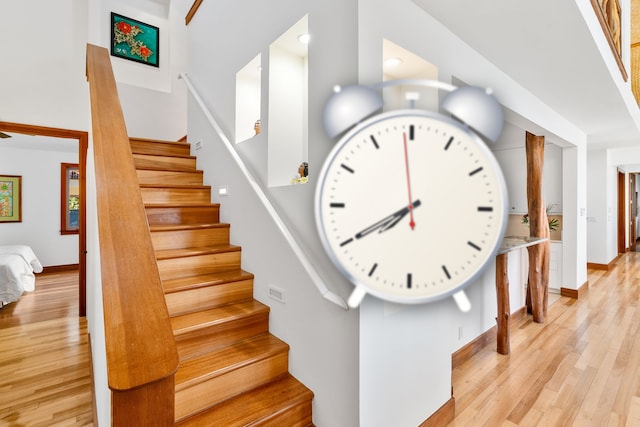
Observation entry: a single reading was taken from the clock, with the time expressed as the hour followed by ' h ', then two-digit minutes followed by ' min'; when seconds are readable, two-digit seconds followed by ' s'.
7 h 39 min 59 s
